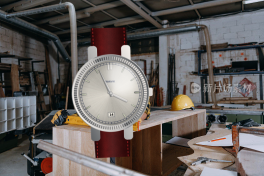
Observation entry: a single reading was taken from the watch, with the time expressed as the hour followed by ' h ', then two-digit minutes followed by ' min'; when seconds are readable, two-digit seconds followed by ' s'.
3 h 56 min
